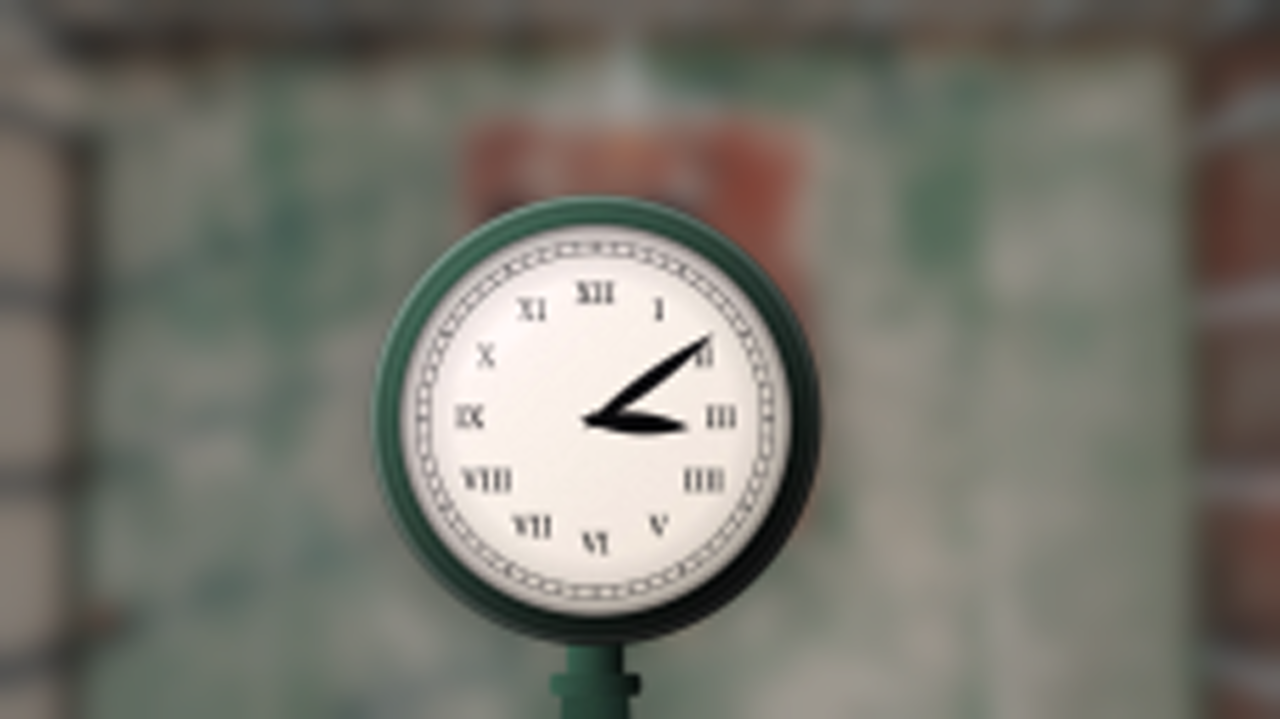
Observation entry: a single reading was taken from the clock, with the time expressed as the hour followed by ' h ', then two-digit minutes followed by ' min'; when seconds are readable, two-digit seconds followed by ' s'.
3 h 09 min
